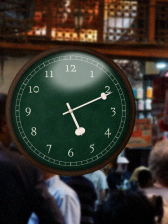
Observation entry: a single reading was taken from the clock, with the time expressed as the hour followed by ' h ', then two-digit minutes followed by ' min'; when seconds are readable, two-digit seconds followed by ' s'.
5 h 11 min
